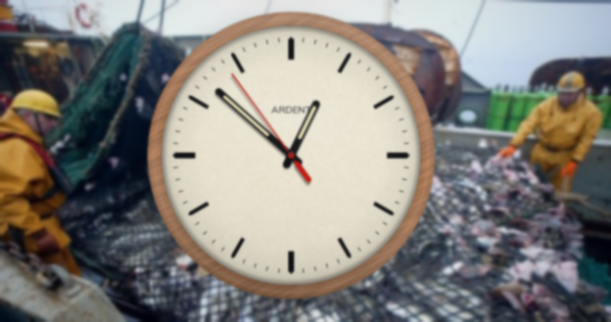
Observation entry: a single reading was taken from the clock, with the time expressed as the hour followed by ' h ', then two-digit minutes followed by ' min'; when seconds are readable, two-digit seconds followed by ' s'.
12 h 51 min 54 s
